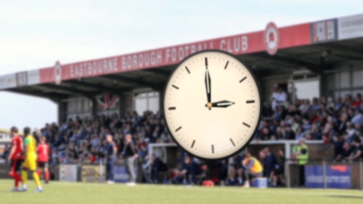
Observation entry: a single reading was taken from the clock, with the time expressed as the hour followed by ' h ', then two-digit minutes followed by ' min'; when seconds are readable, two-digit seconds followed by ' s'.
3 h 00 min
